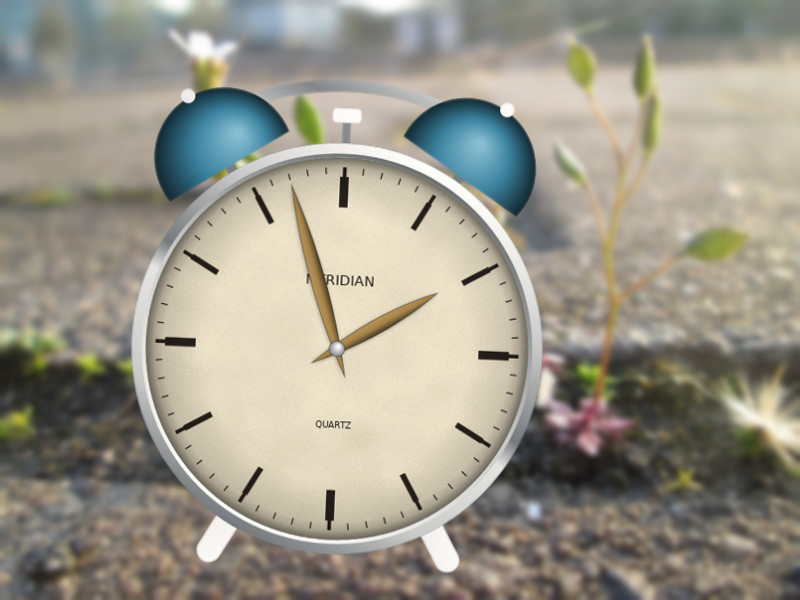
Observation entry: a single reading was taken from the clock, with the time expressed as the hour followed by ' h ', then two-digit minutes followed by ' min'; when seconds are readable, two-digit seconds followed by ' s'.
1 h 57 min
